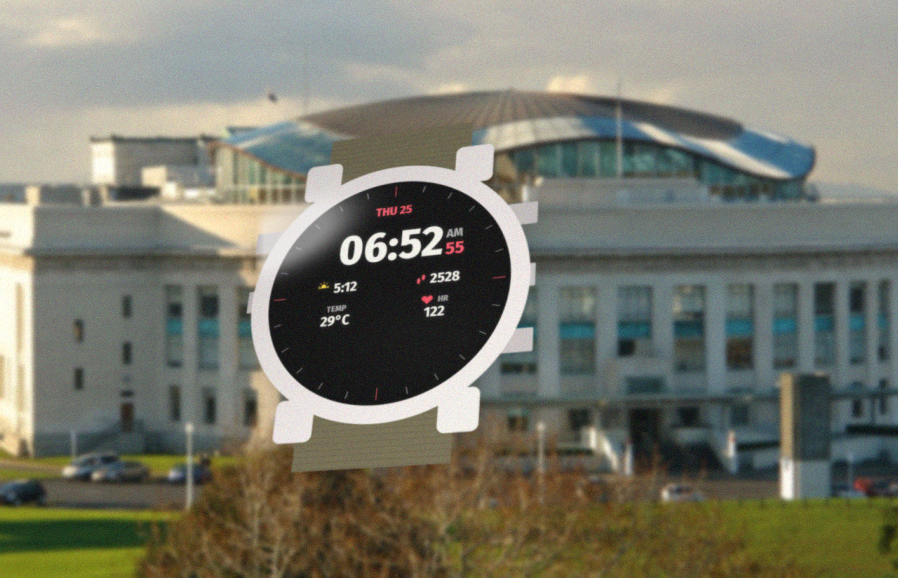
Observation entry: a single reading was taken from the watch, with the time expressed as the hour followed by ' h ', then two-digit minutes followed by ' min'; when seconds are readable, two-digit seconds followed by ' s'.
6 h 52 min 55 s
